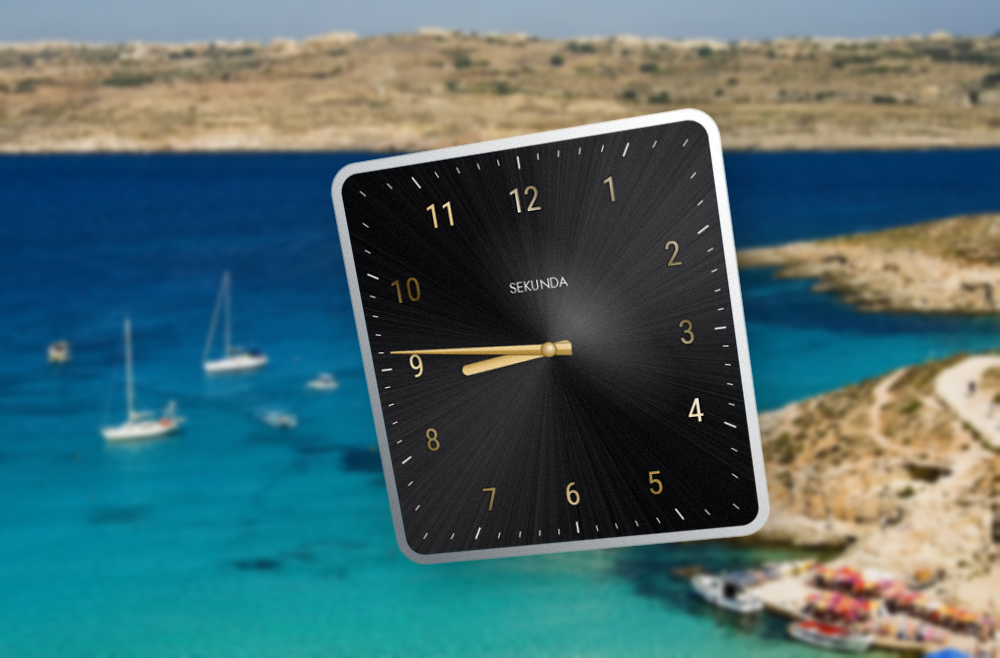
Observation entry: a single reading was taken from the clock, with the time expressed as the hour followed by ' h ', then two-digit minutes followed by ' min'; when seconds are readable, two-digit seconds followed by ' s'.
8 h 46 min
